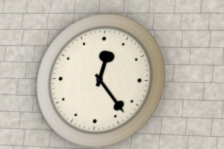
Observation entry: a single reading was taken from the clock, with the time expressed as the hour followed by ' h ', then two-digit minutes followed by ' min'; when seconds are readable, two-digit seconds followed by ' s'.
12 h 23 min
